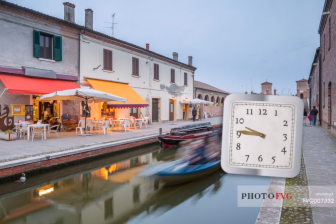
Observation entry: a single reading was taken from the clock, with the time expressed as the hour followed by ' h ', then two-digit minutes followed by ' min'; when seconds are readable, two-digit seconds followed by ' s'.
9 h 46 min
